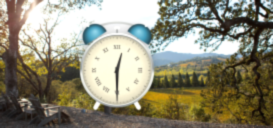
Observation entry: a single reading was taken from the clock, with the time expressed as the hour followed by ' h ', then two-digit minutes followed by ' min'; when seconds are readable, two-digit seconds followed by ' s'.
12 h 30 min
